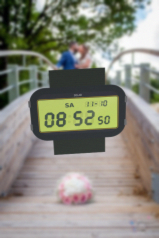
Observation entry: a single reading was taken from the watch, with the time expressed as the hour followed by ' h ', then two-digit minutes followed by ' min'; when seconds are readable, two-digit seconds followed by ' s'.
8 h 52 min 50 s
